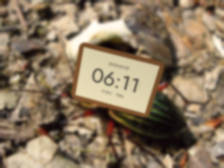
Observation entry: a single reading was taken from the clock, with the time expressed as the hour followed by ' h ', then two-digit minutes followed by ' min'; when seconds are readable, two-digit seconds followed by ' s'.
6 h 11 min
